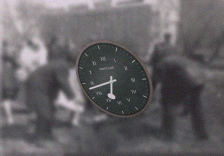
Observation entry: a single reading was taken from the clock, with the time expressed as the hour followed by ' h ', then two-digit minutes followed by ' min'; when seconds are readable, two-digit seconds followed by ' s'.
6 h 43 min
